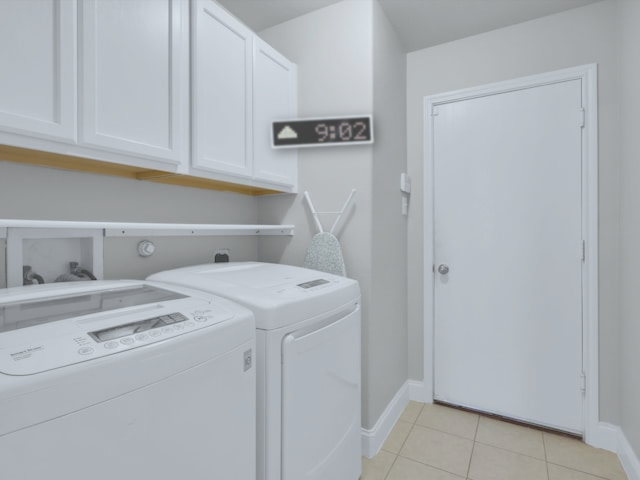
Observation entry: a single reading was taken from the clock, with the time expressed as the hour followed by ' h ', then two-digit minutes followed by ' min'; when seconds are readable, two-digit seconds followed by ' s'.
9 h 02 min
